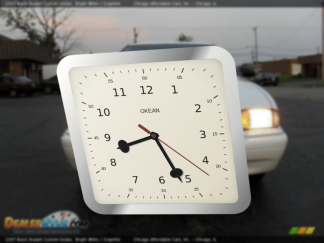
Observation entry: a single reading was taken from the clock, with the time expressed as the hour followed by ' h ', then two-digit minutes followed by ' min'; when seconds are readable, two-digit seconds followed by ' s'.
8 h 26 min 22 s
